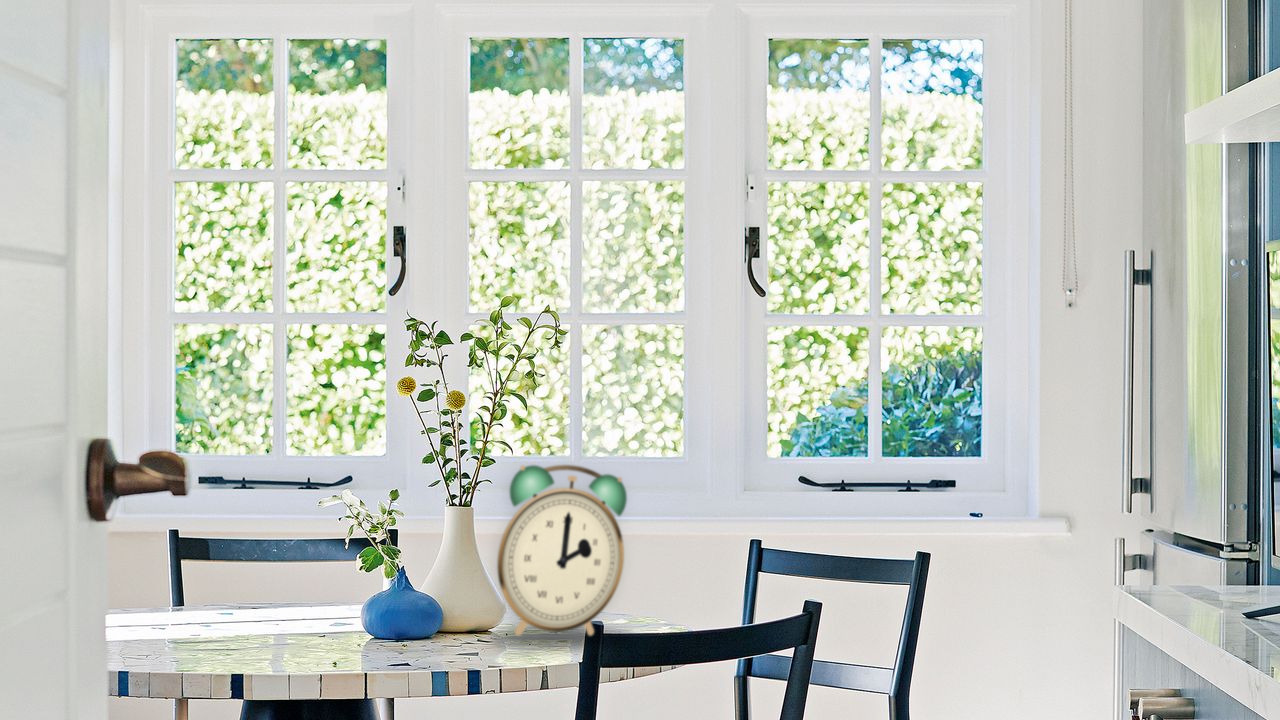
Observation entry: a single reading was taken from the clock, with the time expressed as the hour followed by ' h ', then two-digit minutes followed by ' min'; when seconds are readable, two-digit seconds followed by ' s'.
2 h 00 min
